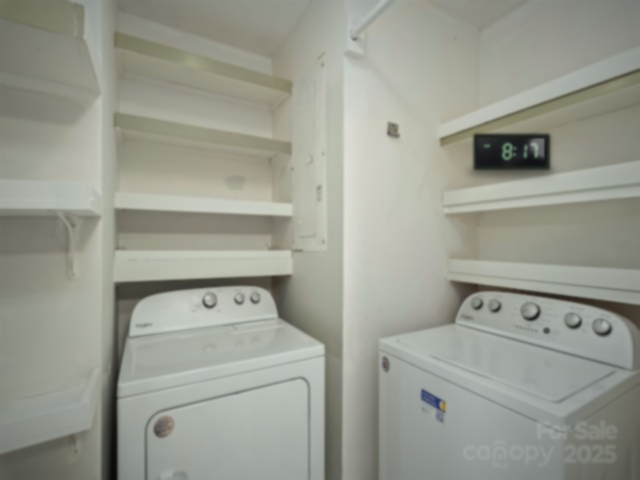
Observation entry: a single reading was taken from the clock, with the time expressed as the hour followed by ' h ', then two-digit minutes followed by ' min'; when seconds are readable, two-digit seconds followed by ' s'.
8 h 17 min
